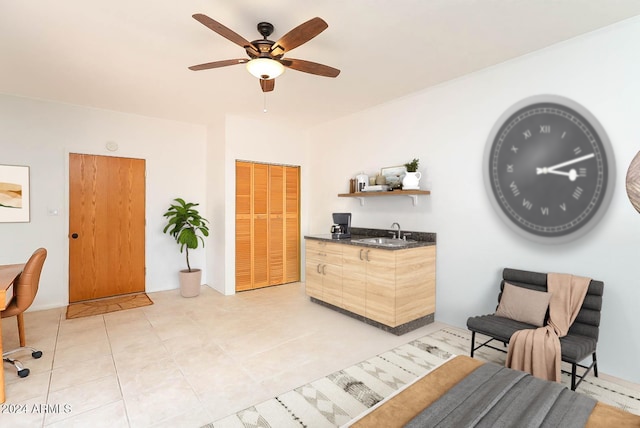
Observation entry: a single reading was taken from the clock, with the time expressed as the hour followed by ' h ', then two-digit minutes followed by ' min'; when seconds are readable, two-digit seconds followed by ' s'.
3 h 12 min
